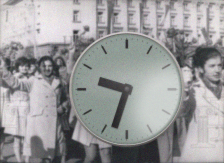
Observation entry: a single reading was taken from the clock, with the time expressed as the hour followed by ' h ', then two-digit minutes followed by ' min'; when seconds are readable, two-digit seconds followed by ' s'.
9 h 33 min
